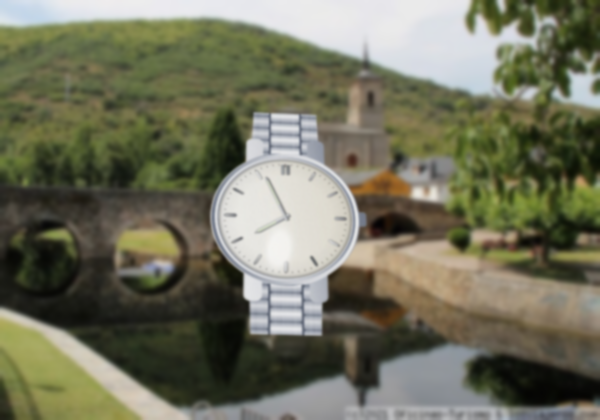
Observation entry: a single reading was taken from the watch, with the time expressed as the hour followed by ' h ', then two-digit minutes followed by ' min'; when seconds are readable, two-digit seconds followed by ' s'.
7 h 56 min
